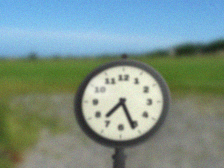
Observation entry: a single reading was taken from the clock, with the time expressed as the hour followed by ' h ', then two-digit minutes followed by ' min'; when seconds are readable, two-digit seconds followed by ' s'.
7 h 26 min
